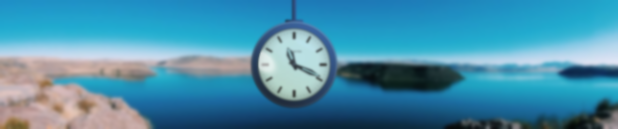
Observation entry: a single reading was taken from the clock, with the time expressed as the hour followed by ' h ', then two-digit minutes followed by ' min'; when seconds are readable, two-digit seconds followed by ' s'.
11 h 19 min
